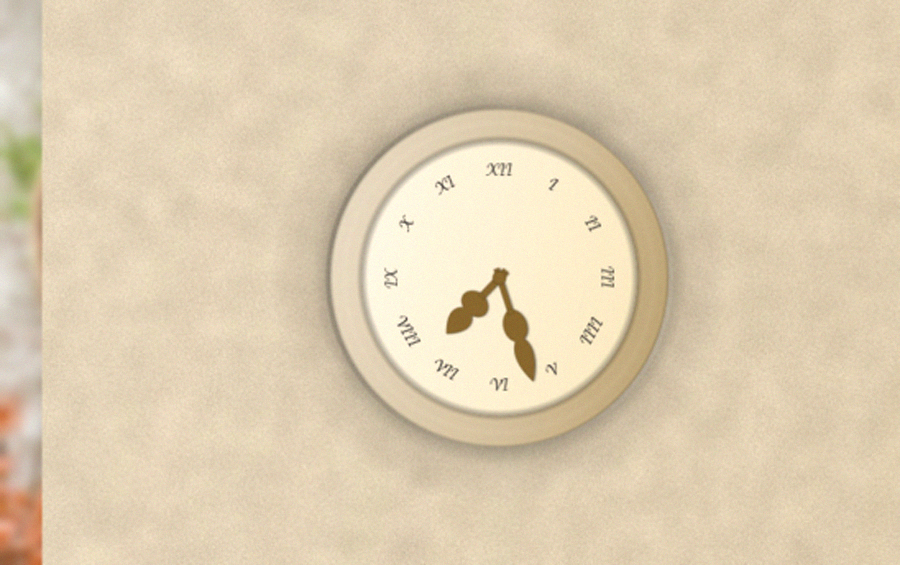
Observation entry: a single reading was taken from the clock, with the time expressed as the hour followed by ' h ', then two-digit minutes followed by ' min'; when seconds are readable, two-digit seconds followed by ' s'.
7 h 27 min
